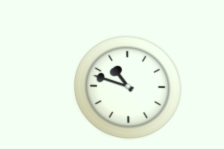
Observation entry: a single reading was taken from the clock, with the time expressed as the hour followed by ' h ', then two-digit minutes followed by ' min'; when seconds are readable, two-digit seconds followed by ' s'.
10 h 48 min
